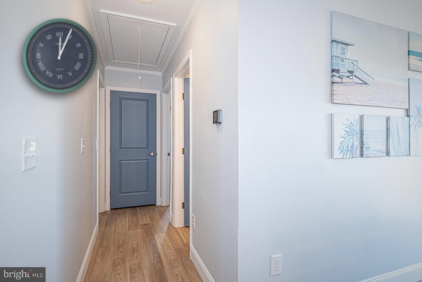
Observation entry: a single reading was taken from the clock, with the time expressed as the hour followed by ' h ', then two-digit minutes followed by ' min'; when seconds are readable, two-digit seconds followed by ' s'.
12 h 04 min
